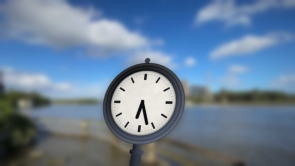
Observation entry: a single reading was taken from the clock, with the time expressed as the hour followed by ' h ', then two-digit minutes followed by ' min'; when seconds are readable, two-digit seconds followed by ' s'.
6 h 27 min
